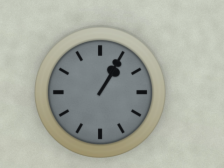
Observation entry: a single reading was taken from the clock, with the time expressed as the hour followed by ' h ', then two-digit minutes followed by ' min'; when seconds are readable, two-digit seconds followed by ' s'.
1 h 05 min
